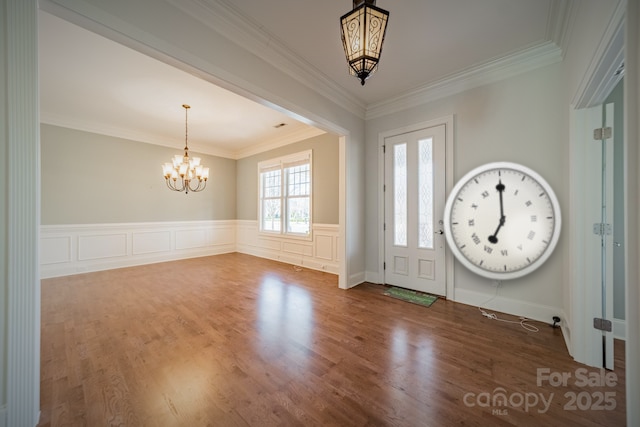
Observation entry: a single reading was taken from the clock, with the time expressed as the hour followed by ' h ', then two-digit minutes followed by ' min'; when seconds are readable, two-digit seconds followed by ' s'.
7 h 00 min
